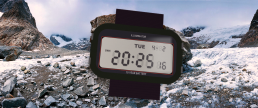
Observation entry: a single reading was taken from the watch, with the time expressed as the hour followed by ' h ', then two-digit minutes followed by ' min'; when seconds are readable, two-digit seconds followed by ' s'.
20 h 25 min 16 s
